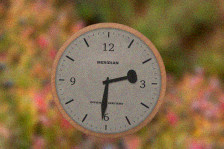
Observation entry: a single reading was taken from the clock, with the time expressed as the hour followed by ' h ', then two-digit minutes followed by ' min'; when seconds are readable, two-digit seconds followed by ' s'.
2 h 31 min
